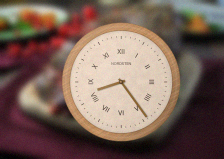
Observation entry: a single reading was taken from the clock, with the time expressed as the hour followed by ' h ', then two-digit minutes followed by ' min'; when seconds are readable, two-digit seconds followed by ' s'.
8 h 24 min
